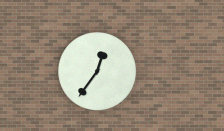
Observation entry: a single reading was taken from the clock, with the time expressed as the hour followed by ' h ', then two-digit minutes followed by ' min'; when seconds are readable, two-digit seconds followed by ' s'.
12 h 36 min
